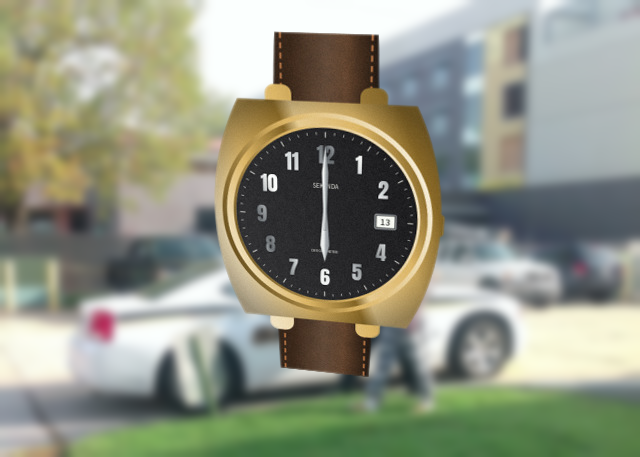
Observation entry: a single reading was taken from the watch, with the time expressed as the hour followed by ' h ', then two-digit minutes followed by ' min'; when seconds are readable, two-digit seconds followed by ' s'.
6 h 00 min
